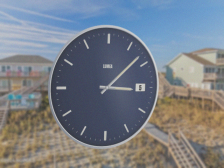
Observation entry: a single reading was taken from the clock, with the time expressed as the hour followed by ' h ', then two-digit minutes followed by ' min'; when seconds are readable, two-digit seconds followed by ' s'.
3 h 08 min
